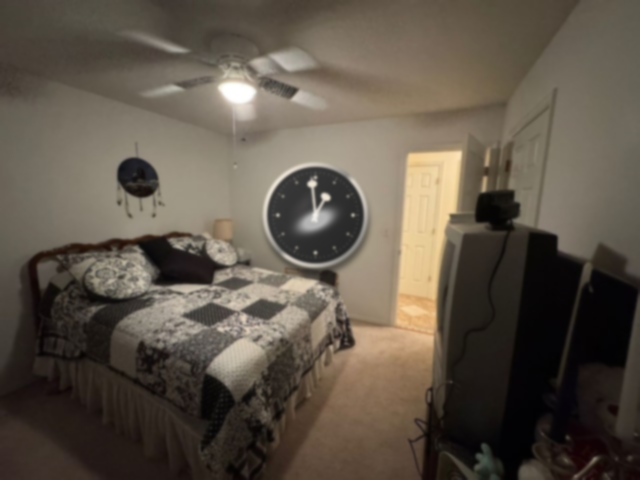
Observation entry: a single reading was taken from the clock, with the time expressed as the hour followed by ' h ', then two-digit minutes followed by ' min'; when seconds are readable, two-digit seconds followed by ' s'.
12 h 59 min
